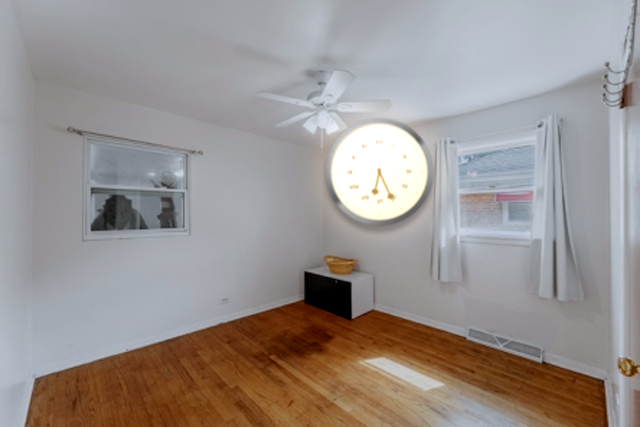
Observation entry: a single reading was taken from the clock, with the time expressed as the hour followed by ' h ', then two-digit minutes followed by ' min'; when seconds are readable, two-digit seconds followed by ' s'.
6 h 26 min
